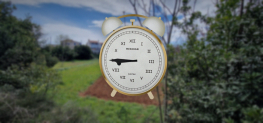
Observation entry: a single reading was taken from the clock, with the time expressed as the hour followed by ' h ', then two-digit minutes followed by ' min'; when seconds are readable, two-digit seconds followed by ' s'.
8 h 45 min
